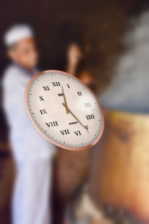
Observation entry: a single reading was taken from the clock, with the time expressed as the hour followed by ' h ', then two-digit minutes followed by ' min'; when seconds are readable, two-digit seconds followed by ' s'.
12 h 26 min
